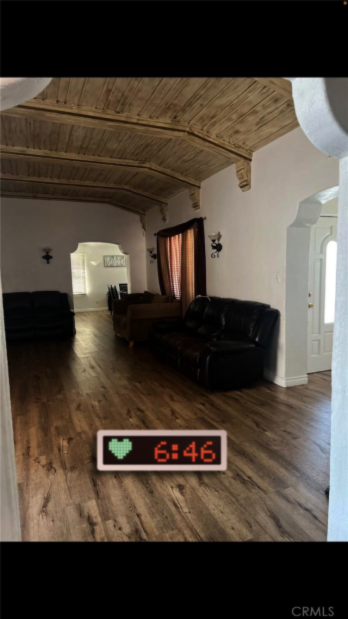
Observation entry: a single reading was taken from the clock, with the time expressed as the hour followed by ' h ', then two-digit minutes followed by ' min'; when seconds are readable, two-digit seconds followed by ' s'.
6 h 46 min
